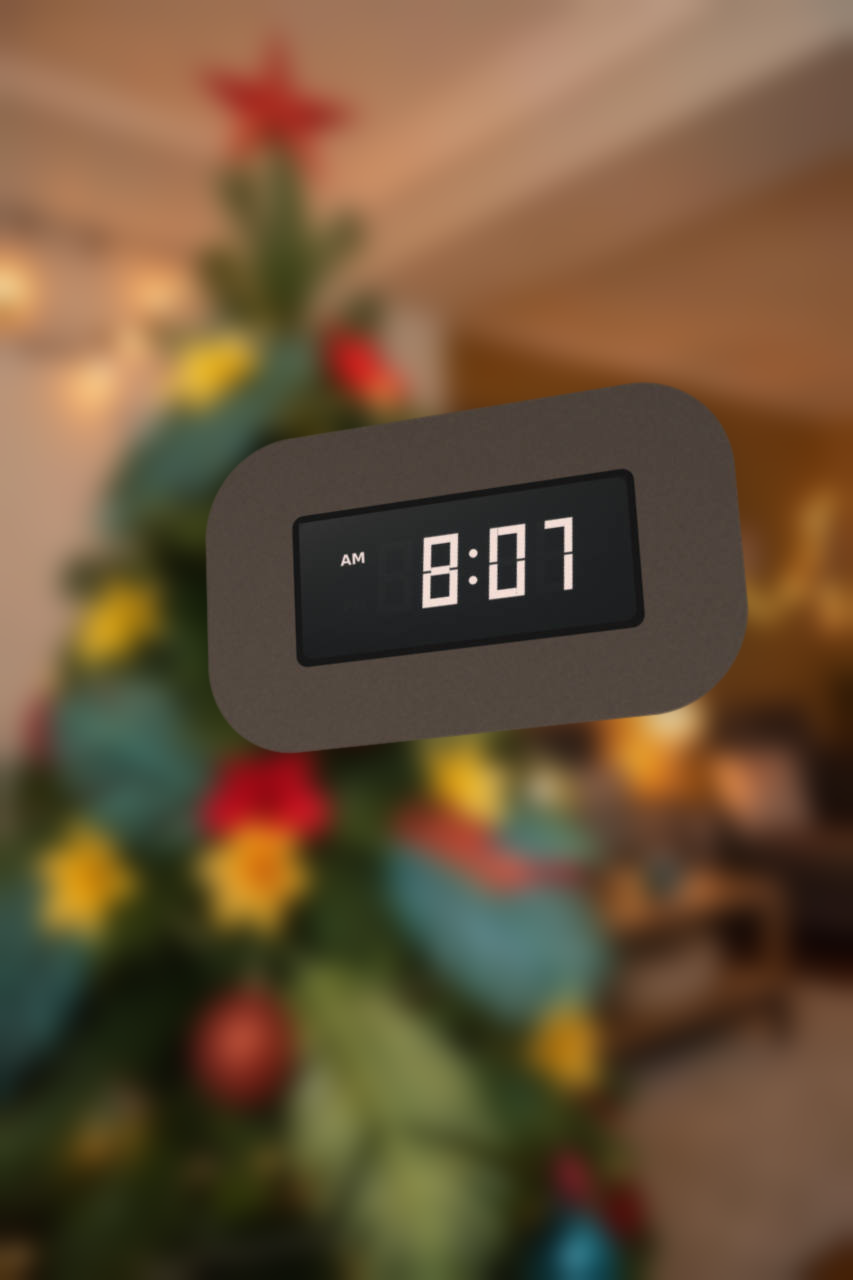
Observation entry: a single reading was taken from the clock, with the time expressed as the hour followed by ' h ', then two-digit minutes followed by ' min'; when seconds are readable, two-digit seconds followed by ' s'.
8 h 07 min
